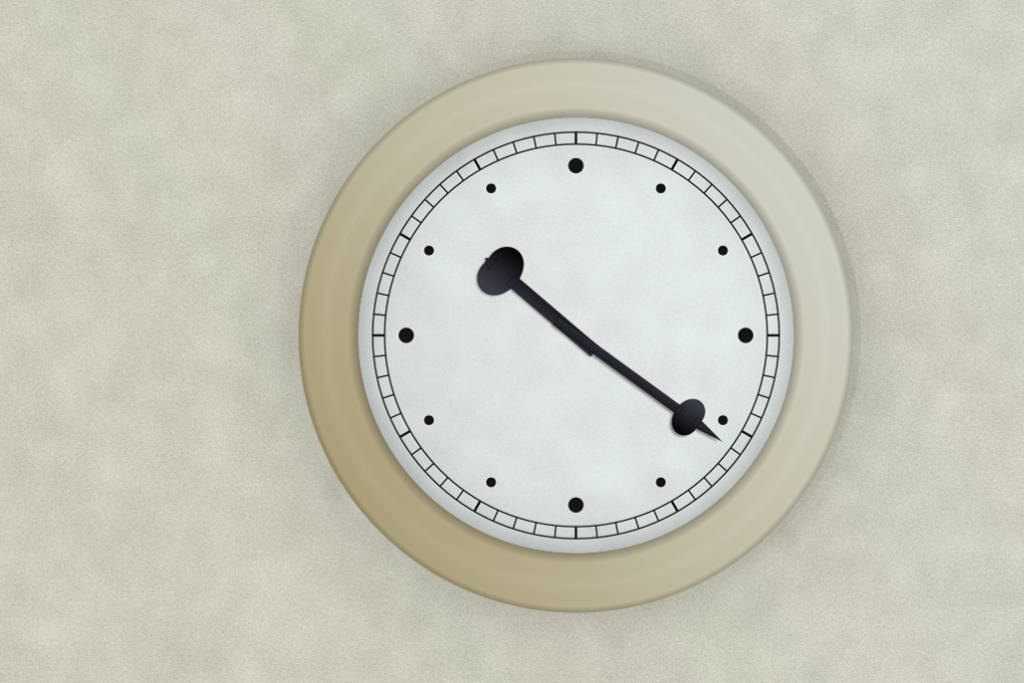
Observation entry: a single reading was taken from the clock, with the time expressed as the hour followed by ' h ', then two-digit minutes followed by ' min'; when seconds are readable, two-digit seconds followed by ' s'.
10 h 21 min
